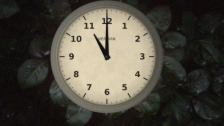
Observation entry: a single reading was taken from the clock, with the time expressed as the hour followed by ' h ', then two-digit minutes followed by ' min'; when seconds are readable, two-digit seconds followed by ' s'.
11 h 00 min
